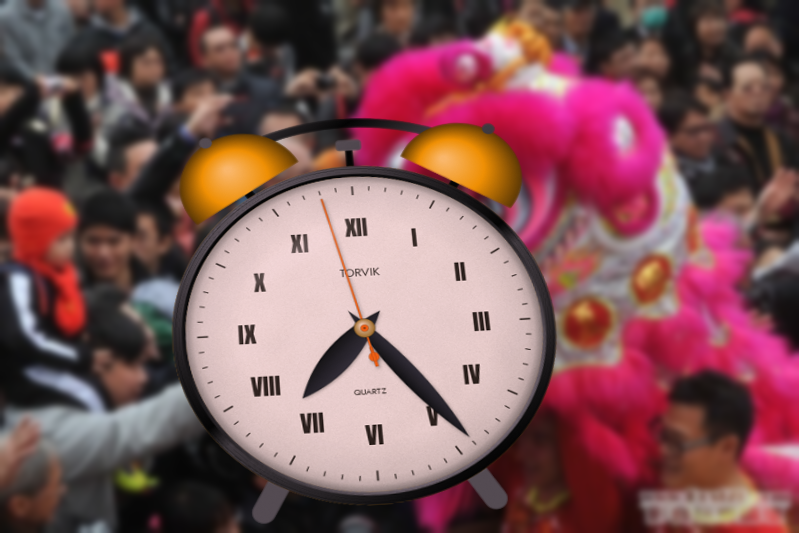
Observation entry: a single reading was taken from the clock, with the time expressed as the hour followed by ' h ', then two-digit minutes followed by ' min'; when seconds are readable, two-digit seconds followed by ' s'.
7 h 23 min 58 s
